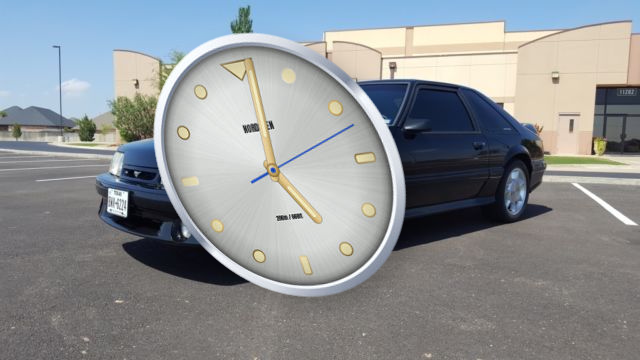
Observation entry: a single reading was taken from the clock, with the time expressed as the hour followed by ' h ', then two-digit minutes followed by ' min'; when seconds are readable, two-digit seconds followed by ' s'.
5 h 01 min 12 s
